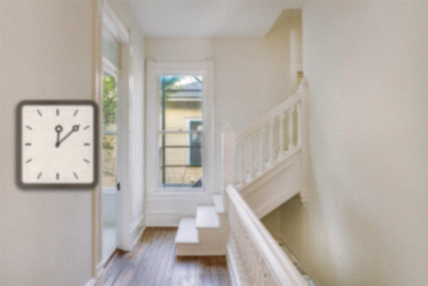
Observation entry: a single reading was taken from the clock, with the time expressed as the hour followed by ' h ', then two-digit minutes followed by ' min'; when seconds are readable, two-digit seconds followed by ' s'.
12 h 08 min
